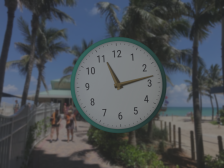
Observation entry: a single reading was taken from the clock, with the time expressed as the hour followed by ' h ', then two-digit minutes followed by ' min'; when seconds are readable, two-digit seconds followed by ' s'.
11 h 13 min
